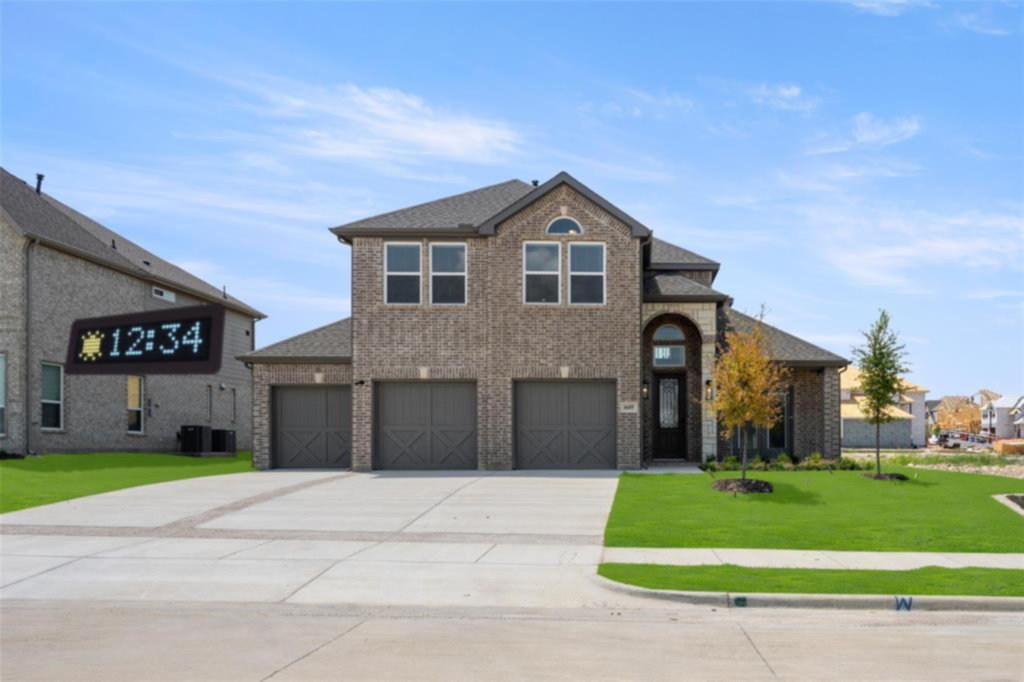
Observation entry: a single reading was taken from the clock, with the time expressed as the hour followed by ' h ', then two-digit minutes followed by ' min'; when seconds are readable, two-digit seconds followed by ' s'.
12 h 34 min
